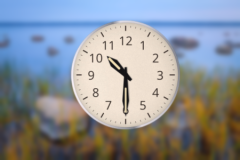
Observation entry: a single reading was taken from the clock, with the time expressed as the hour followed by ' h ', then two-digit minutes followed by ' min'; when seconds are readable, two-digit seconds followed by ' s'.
10 h 30 min
